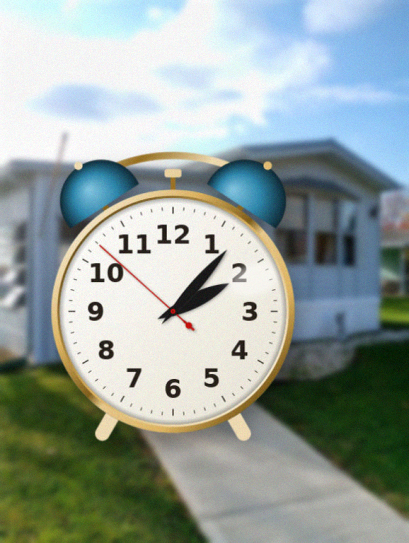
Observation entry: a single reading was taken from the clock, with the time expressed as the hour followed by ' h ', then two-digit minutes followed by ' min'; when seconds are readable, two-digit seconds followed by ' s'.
2 h 06 min 52 s
